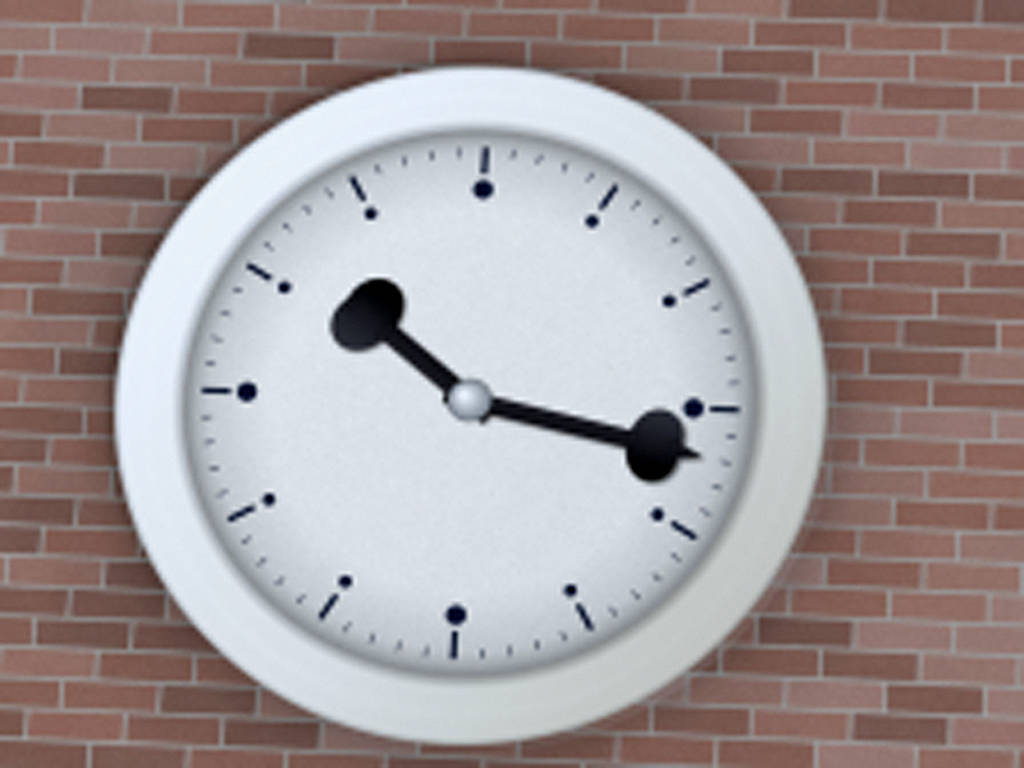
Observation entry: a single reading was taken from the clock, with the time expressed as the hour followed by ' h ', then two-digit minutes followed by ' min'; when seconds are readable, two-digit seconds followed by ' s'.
10 h 17 min
